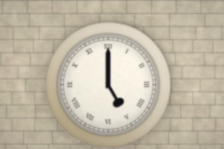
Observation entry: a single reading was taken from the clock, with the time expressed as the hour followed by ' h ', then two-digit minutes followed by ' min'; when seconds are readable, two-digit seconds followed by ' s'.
5 h 00 min
